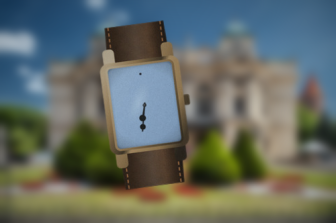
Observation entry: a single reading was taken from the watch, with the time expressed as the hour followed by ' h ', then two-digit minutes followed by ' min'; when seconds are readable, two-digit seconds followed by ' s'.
6 h 32 min
